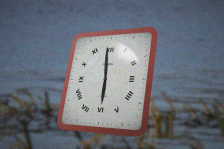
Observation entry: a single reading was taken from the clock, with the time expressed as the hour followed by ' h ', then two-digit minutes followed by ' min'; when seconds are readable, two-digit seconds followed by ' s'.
5 h 59 min
